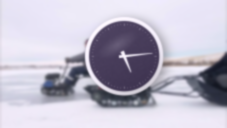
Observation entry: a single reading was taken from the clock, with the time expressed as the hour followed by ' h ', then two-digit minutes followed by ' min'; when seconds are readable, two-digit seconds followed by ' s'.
5 h 14 min
